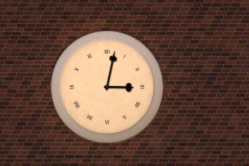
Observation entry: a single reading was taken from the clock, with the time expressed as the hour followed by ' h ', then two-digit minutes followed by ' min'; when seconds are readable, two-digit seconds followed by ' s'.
3 h 02 min
